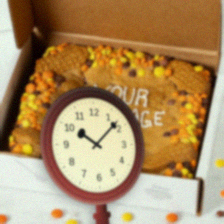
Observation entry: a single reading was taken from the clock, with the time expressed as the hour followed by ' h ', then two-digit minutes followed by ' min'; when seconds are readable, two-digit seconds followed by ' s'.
10 h 08 min
